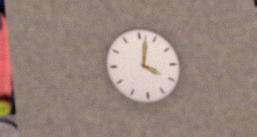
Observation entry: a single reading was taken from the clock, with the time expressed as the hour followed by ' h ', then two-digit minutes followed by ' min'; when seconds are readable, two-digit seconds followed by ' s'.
4 h 02 min
